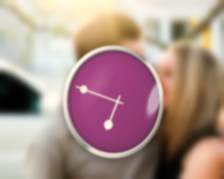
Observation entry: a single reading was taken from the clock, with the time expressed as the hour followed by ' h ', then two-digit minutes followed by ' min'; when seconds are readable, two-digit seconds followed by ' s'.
6 h 48 min
